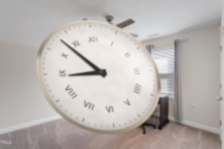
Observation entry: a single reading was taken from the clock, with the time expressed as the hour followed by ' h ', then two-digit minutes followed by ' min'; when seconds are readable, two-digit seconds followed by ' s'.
8 h 53 min
